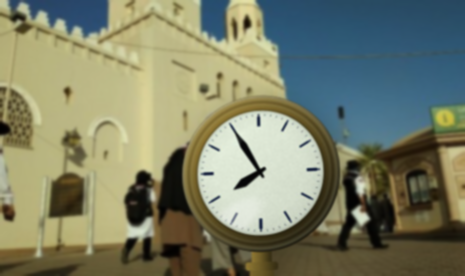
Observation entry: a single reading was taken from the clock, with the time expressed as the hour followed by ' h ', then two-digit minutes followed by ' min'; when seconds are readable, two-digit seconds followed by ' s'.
7 h 55 min
